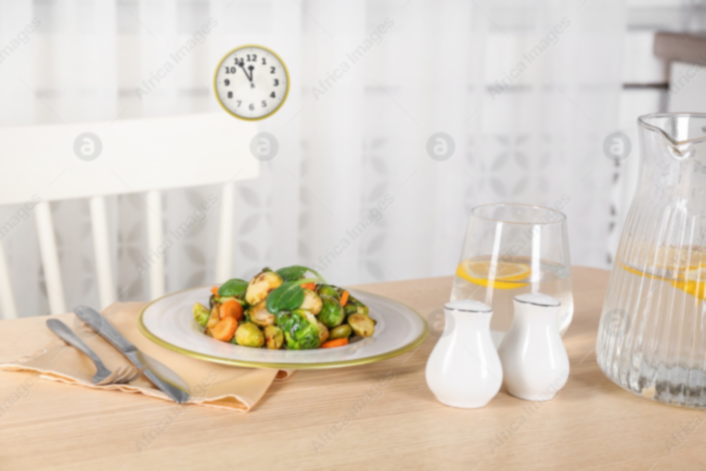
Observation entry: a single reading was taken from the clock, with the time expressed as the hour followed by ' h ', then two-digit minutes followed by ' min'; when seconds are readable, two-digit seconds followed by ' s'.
11 h 55 min
